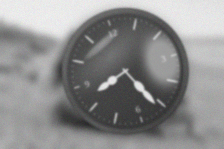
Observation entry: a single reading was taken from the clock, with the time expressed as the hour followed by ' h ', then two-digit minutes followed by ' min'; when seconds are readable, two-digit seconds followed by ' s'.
8 h 26 min
